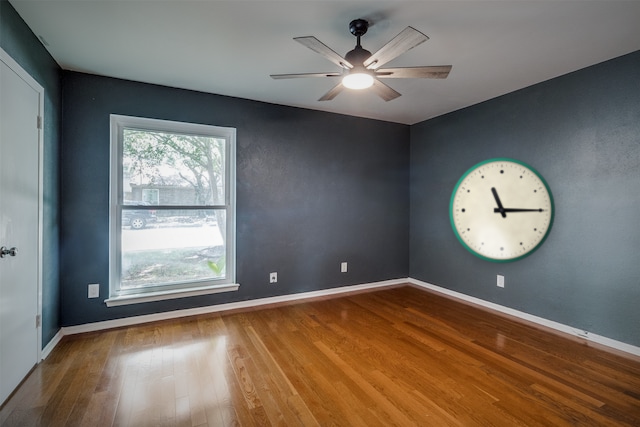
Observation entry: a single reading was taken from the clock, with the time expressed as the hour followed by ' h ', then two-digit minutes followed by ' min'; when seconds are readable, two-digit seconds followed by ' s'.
11 h 15 min
